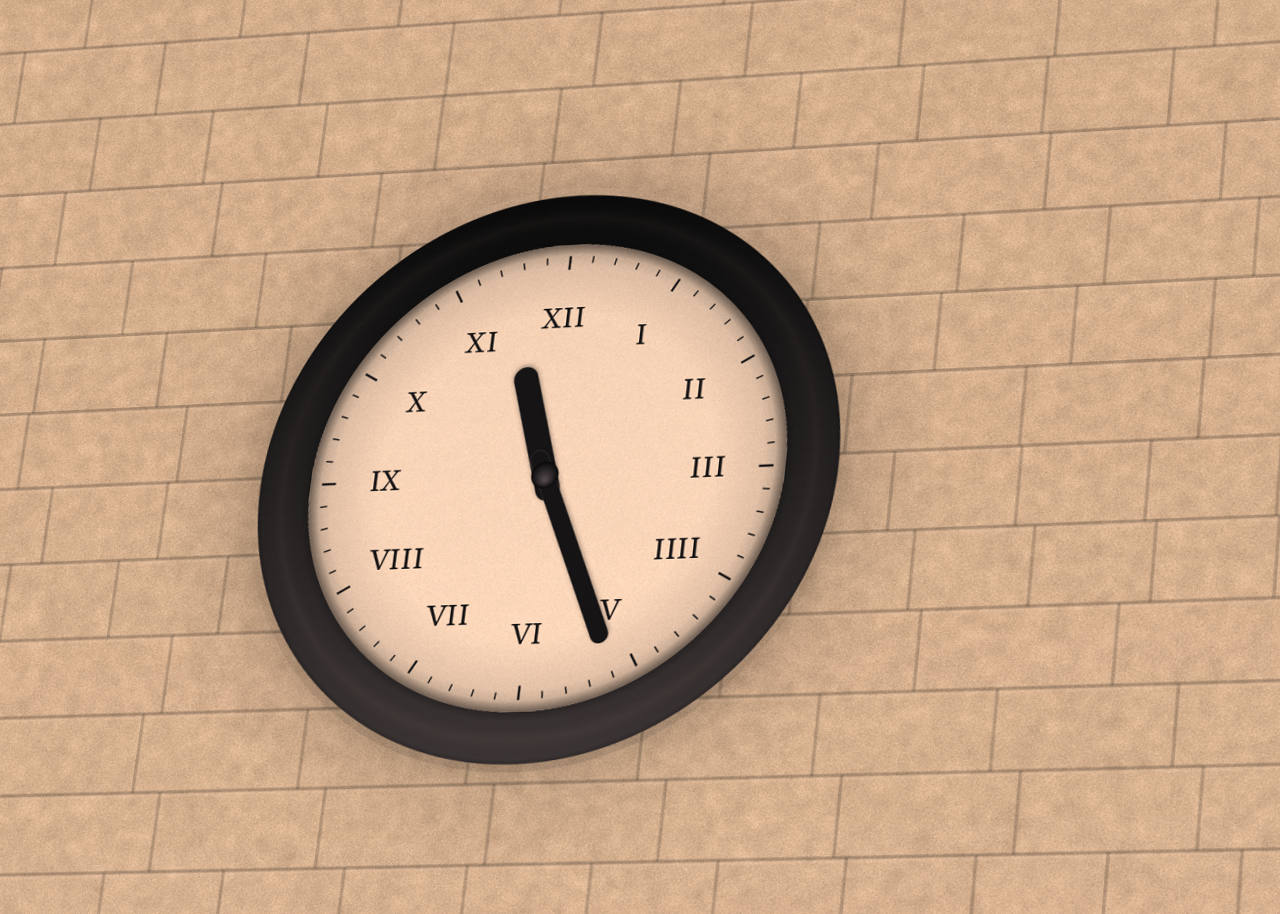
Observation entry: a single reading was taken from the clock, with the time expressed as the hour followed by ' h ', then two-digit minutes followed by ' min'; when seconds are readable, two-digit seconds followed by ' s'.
11 h 26 min
